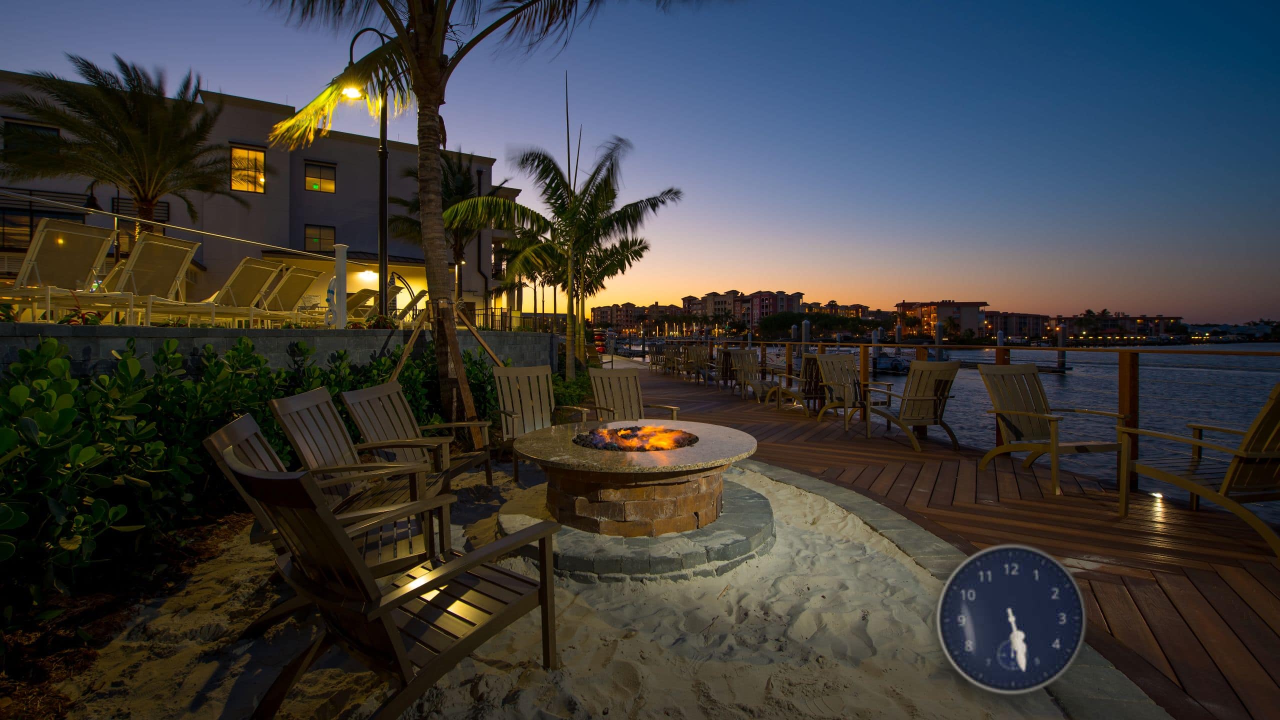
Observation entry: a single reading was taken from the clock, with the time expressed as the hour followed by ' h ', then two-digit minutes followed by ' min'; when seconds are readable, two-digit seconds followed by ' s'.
5 h 28 min
